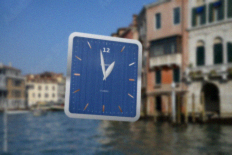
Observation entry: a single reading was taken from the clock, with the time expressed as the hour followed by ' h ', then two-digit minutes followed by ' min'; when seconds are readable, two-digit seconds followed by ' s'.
12 h 58 min
